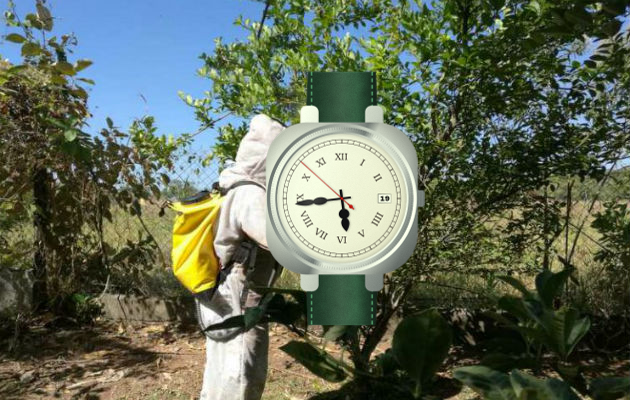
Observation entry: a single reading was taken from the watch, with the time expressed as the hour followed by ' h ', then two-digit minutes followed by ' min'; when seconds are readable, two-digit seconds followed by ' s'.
5 h 43 min 52 s
